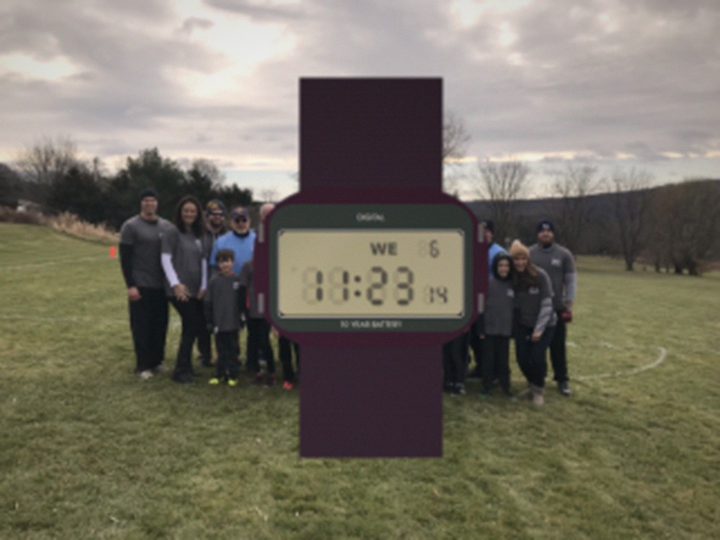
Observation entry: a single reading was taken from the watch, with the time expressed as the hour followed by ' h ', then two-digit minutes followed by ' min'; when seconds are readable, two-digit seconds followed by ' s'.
11 h 23 min 14 s
